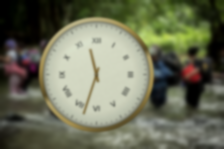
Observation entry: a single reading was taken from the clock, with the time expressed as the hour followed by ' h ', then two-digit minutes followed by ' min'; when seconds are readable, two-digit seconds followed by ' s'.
11 h 33 min
